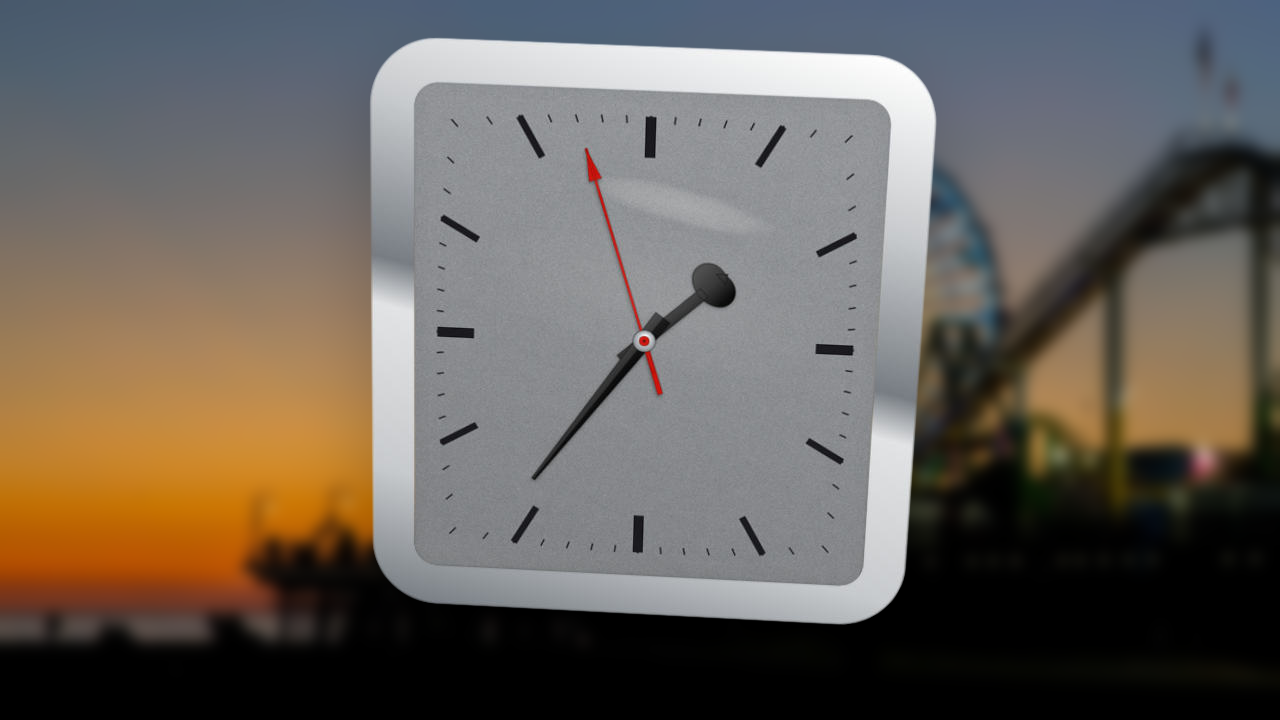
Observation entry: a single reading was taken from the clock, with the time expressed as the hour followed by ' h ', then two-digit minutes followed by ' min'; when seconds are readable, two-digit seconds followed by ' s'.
1 h 35 min 57 s
